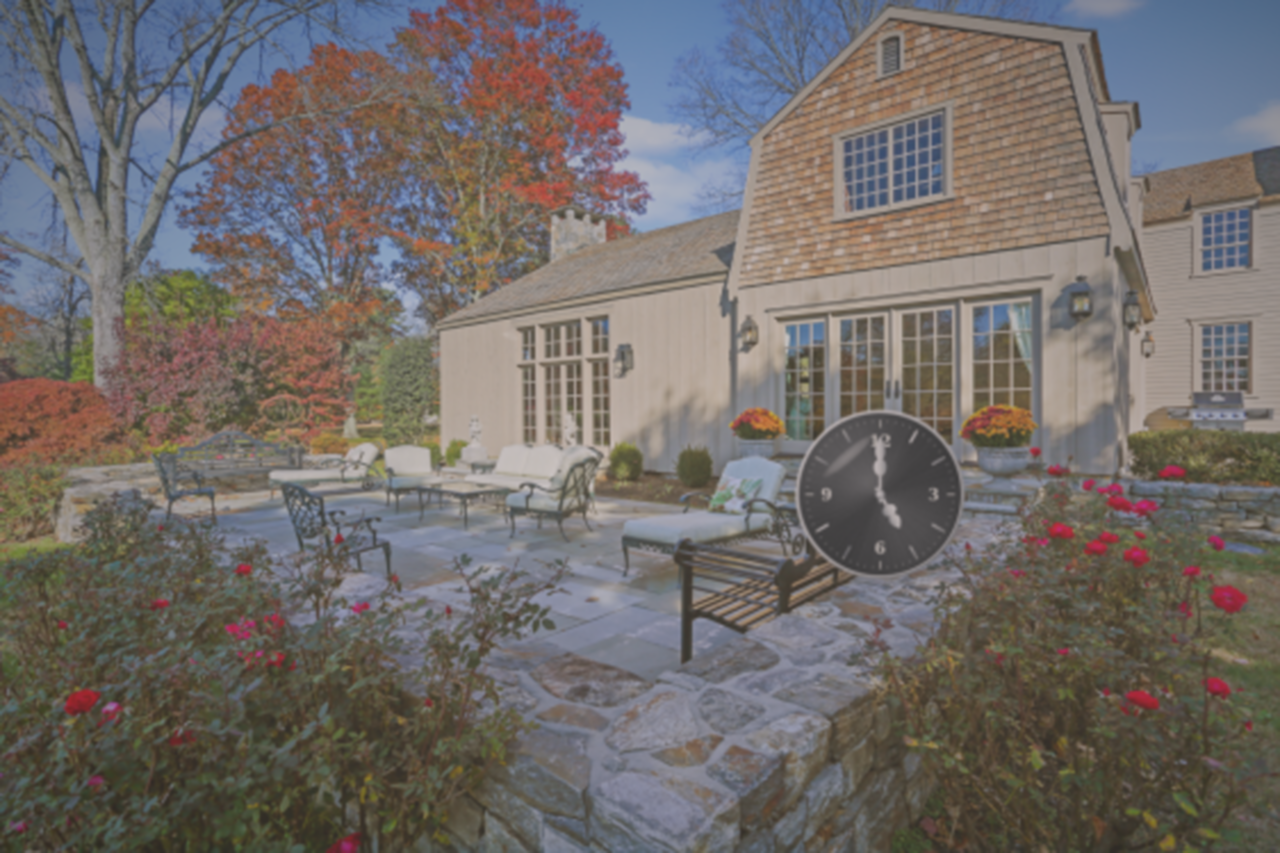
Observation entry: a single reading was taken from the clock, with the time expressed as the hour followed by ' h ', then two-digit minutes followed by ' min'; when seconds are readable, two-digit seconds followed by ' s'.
5 h 00 min
